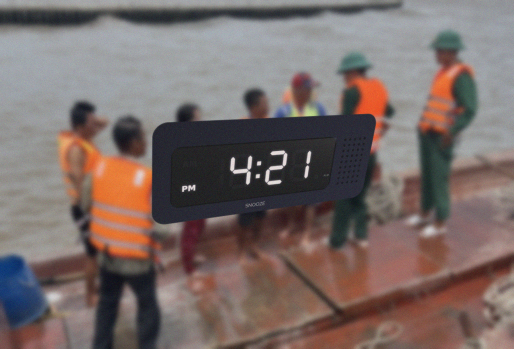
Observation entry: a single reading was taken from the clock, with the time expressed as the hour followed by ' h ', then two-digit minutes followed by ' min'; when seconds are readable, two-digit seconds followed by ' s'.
4 h 21 min
